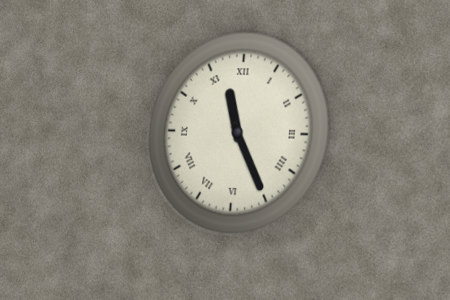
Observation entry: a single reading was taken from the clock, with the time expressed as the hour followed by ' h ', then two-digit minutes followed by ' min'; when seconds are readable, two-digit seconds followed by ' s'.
11 h 25 min
